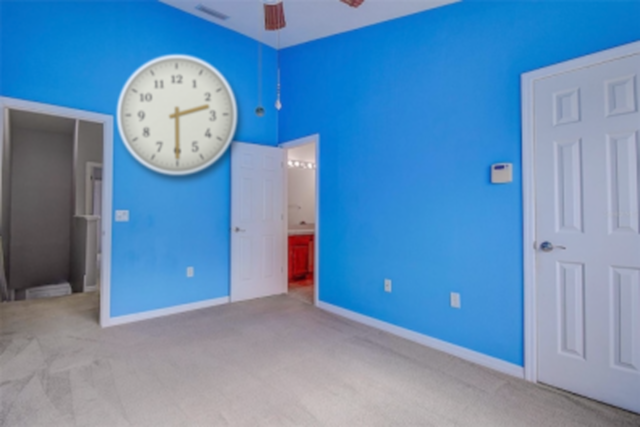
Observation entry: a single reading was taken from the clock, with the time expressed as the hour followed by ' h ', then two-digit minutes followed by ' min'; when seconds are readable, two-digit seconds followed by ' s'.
2 h 30 min
